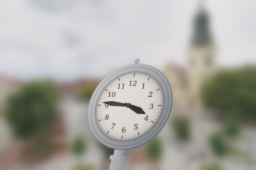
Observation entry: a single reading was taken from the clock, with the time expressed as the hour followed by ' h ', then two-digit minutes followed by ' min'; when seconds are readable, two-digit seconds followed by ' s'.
3 h 46 min
